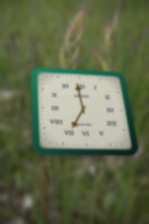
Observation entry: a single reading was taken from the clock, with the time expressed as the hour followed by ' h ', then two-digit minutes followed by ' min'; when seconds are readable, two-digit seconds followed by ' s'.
6 h 59 min
